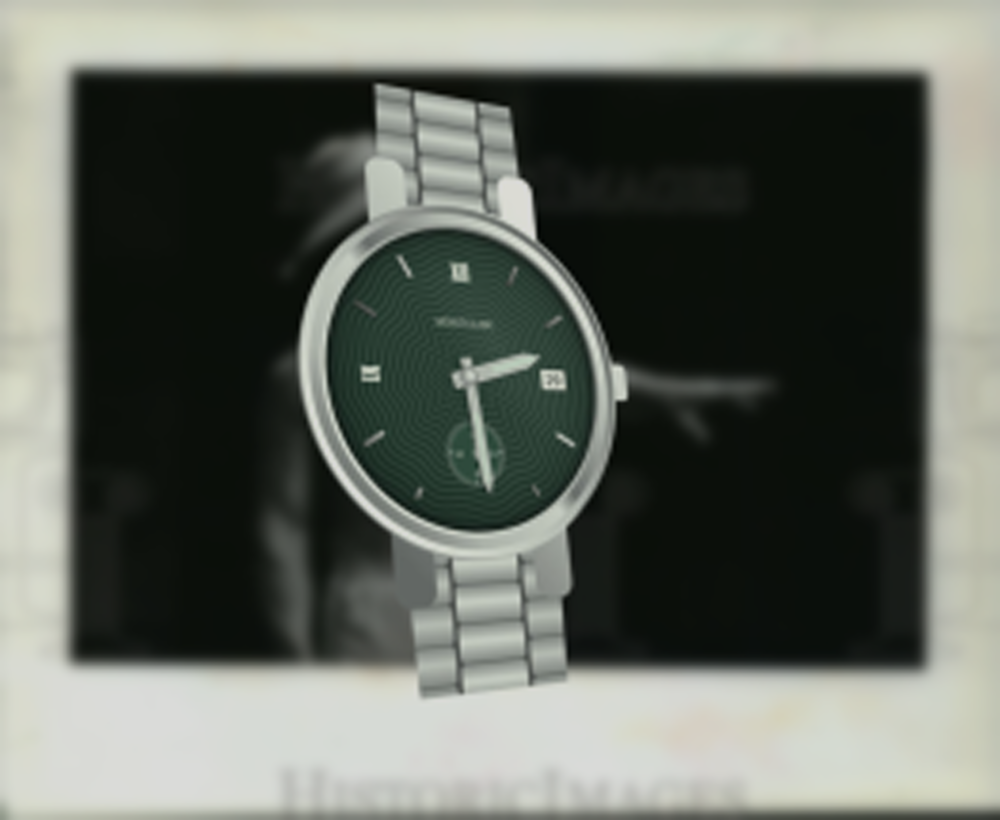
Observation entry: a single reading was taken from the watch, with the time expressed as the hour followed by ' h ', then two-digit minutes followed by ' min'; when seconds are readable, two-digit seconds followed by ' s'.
2 h 29 min
